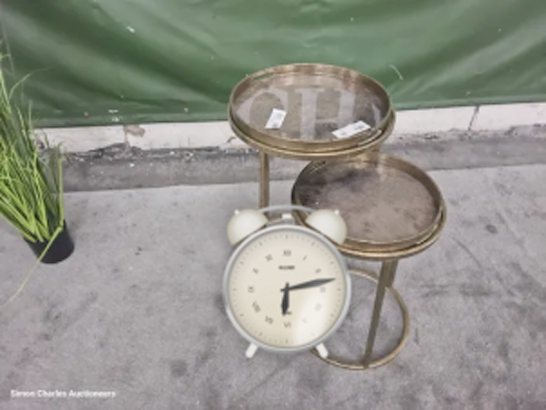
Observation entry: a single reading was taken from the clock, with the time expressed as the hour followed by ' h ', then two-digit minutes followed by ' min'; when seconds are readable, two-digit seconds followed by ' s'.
6 h 13 min
